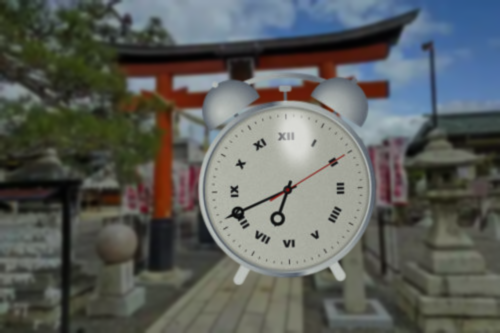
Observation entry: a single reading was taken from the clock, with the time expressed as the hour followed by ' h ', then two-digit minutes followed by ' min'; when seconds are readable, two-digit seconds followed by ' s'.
6 h 41 min 10 s
